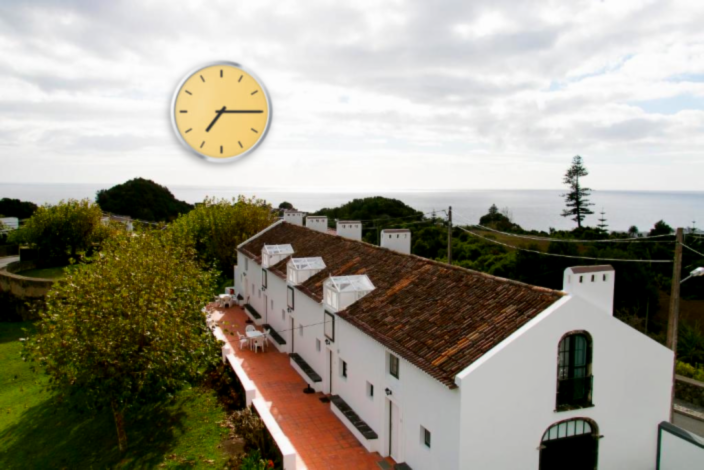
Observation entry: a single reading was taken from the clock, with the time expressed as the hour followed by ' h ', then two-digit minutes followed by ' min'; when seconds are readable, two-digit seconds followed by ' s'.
7 h 15 min
